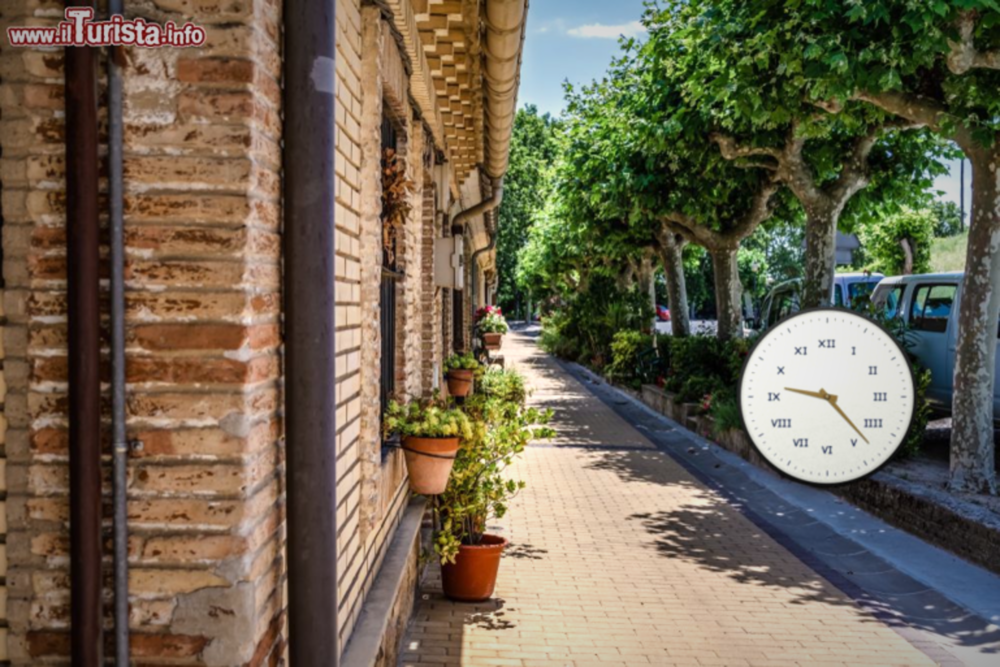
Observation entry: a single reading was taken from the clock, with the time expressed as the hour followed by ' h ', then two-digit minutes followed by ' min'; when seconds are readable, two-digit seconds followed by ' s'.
9 h 23 min
